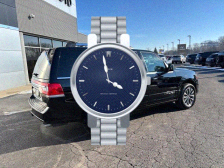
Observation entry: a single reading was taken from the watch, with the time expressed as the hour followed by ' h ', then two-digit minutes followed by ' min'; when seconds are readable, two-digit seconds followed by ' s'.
3 h 58 min
